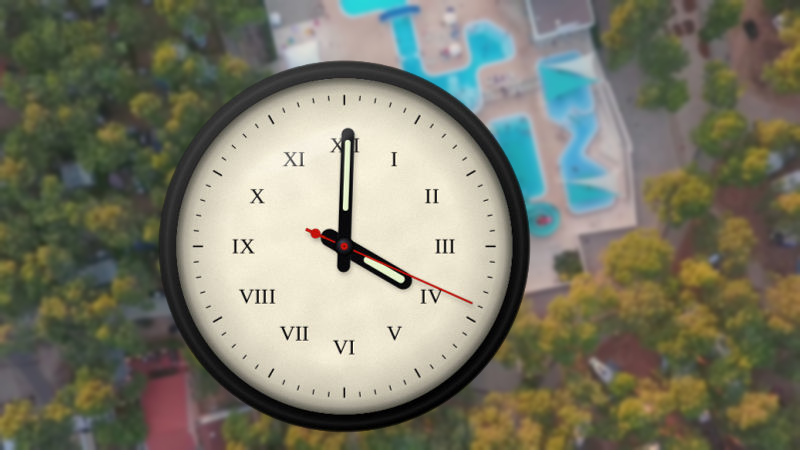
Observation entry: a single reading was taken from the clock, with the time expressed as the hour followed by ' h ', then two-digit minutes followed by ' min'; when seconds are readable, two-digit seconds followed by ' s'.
4 h 00 min 19 s
